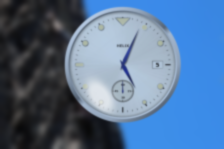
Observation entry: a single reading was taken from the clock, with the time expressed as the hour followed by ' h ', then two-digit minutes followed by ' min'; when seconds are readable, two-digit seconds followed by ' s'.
5 h 04 min
